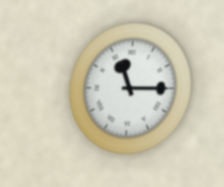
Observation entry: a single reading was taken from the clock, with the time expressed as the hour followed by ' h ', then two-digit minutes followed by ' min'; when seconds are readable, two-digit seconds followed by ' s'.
11 h 15 min
